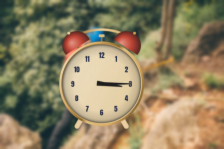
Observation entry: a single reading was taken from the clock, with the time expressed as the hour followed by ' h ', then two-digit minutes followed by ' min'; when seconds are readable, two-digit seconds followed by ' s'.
3 h 15 min
